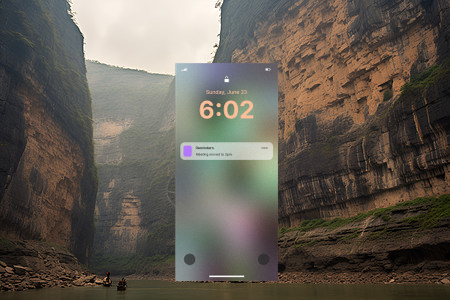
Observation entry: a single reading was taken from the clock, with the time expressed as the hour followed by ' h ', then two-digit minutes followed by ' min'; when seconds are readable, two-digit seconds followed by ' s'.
6 h 02 min
